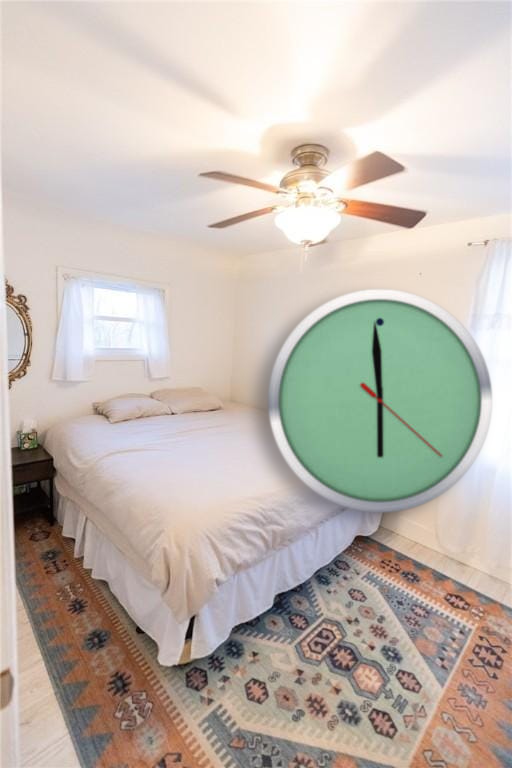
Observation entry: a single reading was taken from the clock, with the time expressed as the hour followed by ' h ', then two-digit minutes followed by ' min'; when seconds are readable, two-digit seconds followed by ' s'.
5 h 59 min 22 s
